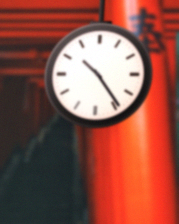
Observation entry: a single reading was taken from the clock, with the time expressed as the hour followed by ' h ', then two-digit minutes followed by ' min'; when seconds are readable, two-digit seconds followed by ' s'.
10 h 24 min
